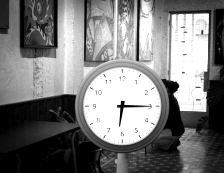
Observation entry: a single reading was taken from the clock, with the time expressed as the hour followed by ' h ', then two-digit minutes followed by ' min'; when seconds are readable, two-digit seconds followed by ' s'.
6 h 15 min
